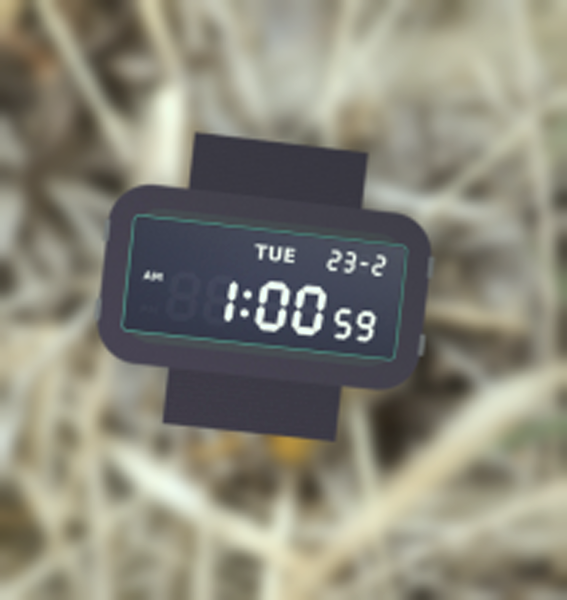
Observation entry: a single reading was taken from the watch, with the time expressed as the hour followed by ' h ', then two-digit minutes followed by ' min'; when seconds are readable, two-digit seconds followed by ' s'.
1 h 00 min 59 s
